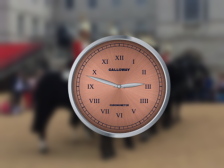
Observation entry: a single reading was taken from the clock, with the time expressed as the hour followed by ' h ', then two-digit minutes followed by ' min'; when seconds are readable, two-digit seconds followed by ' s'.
2 h 48 min
